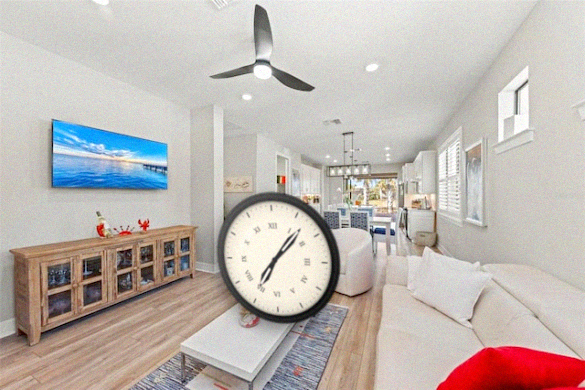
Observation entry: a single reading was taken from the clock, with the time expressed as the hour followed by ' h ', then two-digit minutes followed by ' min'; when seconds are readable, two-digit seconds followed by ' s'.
7 h 07 min
